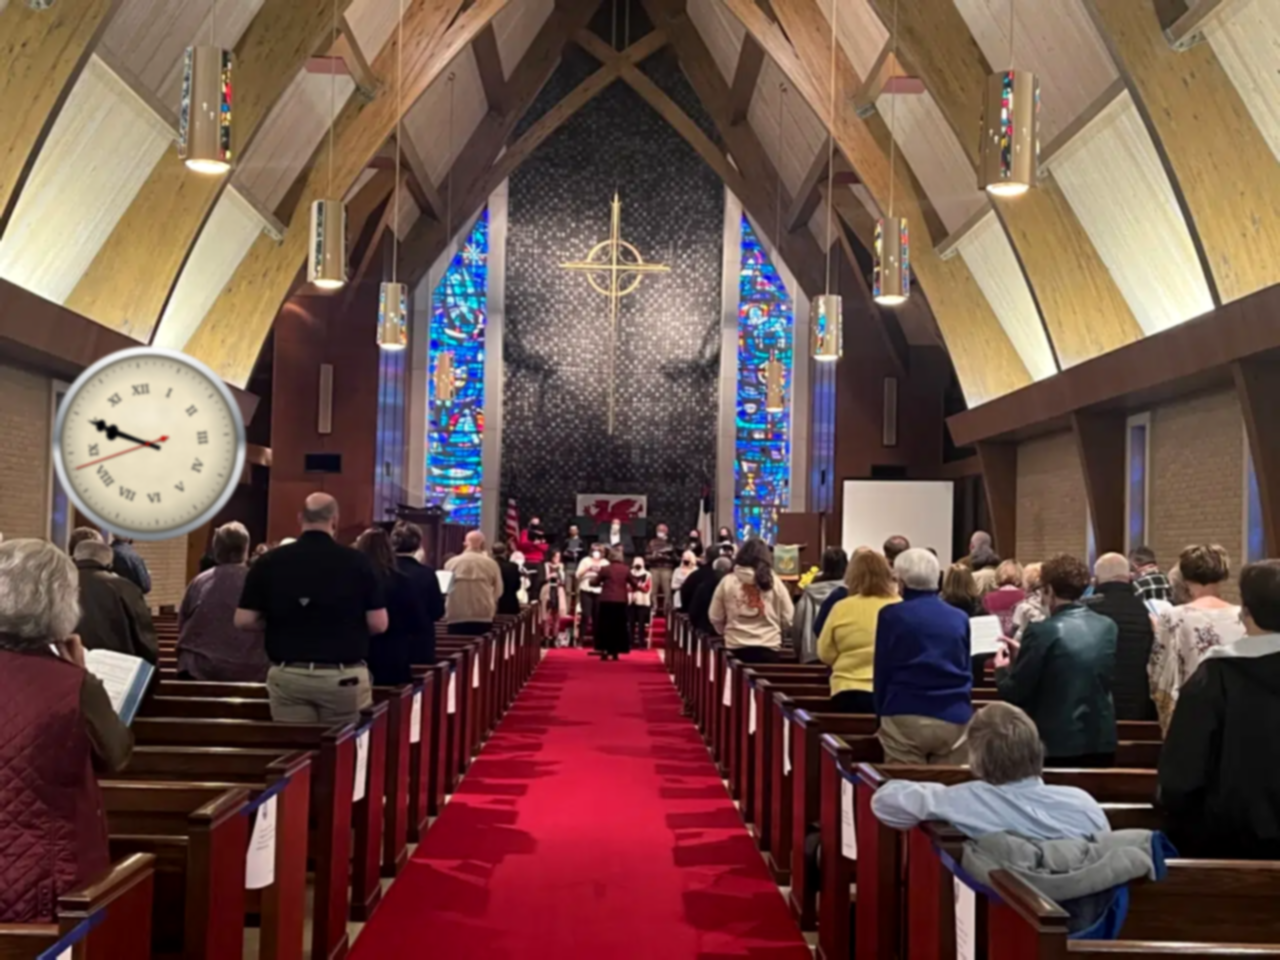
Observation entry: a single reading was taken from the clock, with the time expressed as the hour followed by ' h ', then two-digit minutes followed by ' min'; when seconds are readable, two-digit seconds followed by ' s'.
9 h 49 min 43 s
